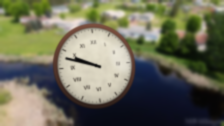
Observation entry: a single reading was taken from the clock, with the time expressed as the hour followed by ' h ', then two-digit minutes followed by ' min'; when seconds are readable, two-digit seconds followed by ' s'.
9 h 48 min
